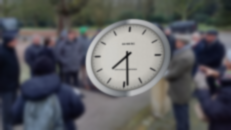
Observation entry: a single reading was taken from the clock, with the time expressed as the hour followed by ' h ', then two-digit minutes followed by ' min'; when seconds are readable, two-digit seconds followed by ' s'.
7 h 29 min
